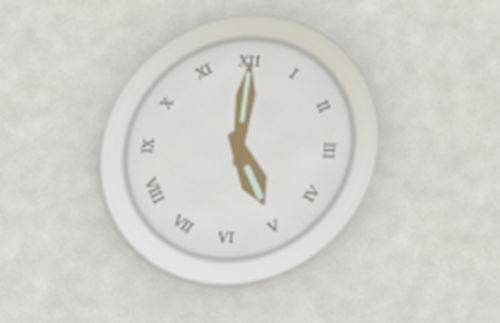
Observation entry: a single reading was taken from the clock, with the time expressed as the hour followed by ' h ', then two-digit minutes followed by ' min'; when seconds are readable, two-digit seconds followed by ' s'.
5 h 00 min
